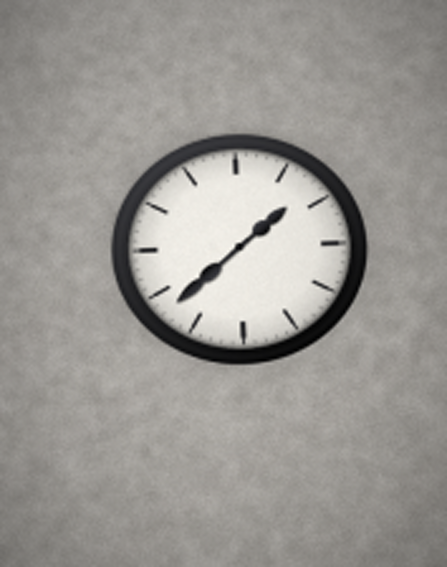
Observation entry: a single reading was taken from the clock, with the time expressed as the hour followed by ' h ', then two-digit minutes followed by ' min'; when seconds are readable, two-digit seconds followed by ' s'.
1 h 38 min
